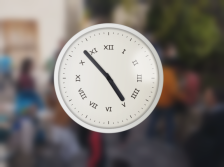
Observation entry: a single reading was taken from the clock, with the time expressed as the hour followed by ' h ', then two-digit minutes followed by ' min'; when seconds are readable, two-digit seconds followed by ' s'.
4 h 53 min
